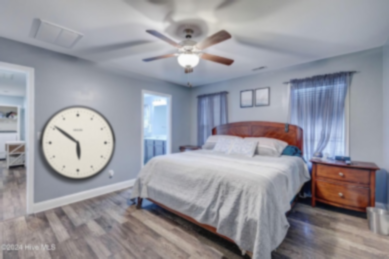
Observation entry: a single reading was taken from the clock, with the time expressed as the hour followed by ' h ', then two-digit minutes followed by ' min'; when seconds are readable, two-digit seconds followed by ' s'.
5 h 51 min
